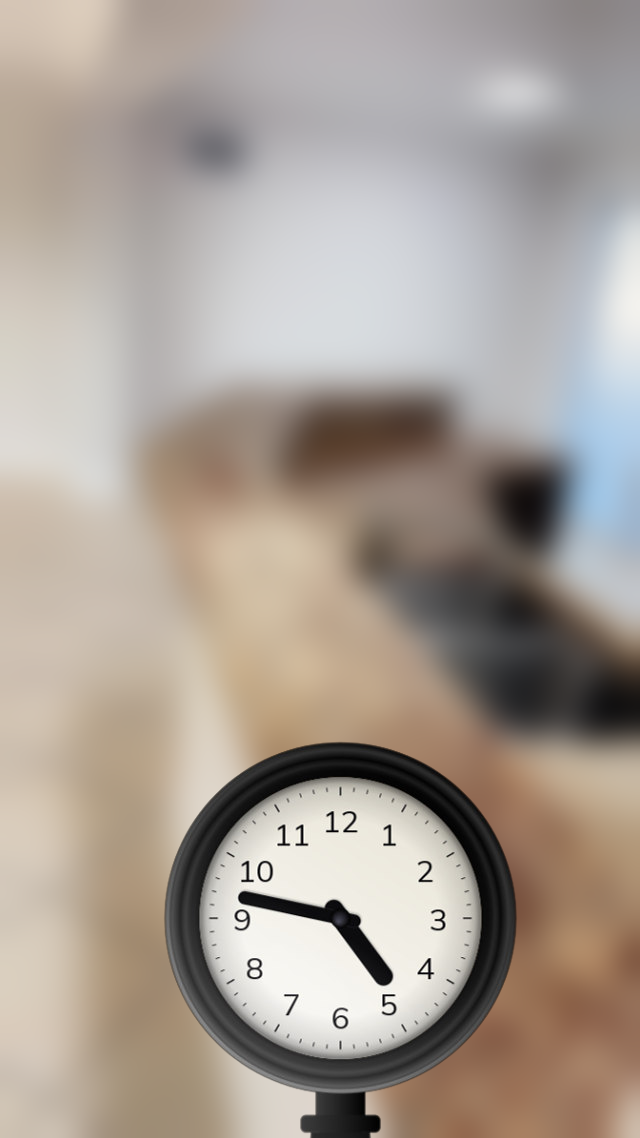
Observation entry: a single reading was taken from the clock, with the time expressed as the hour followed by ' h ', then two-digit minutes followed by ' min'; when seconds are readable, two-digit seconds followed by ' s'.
4 h 47 min
